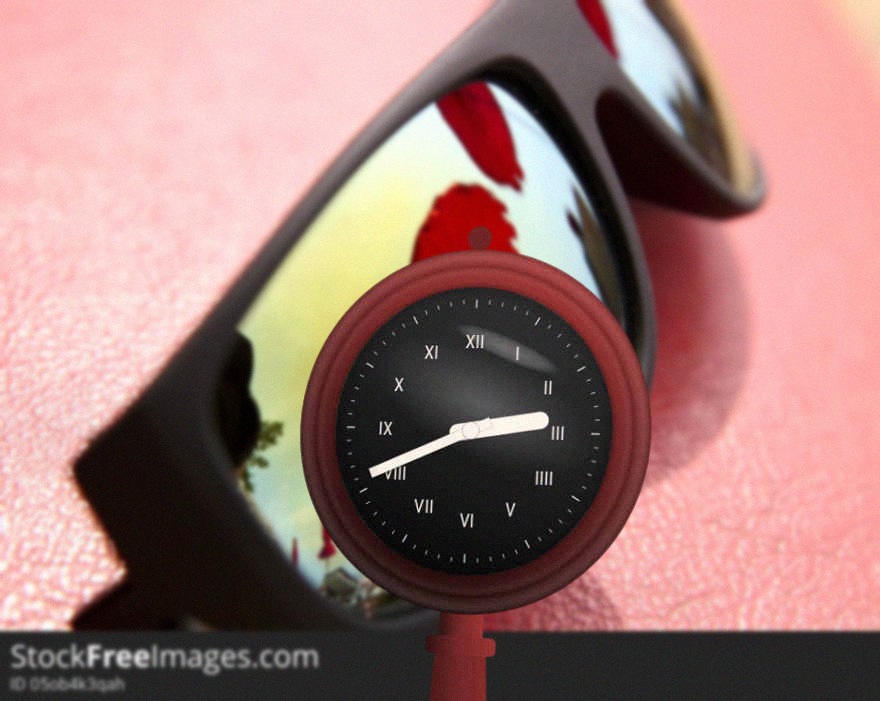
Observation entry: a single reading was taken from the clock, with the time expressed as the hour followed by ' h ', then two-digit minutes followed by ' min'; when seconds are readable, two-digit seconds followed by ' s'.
2 h 41 min
